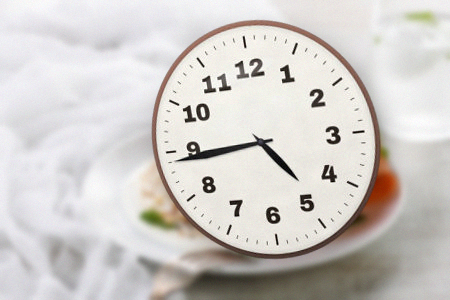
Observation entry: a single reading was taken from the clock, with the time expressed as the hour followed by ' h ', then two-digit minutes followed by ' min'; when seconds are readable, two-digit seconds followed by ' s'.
4 h 44 min
